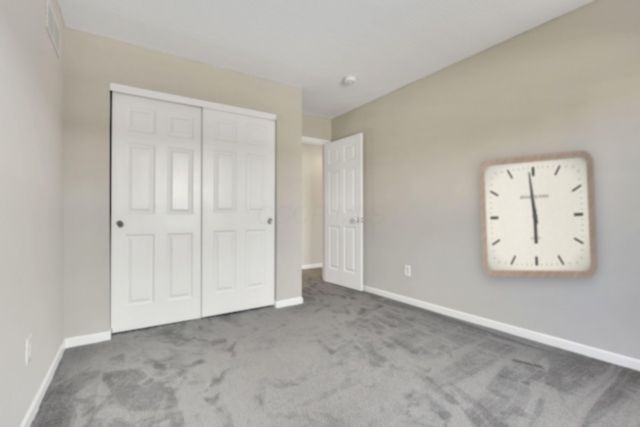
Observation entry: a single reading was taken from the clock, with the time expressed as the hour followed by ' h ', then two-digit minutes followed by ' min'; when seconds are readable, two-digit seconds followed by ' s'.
5 h 59 min
